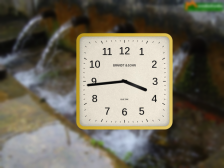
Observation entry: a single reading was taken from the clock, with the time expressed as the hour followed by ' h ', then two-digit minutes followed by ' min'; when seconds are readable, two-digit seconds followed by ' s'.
3 h 44 min
